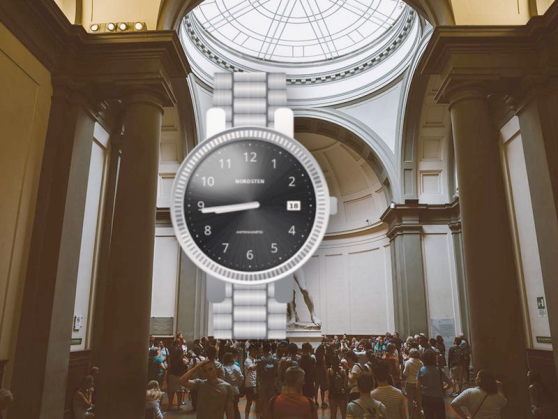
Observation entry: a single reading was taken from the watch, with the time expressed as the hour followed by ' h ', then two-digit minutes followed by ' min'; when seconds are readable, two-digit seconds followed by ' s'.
8 h 44 min
